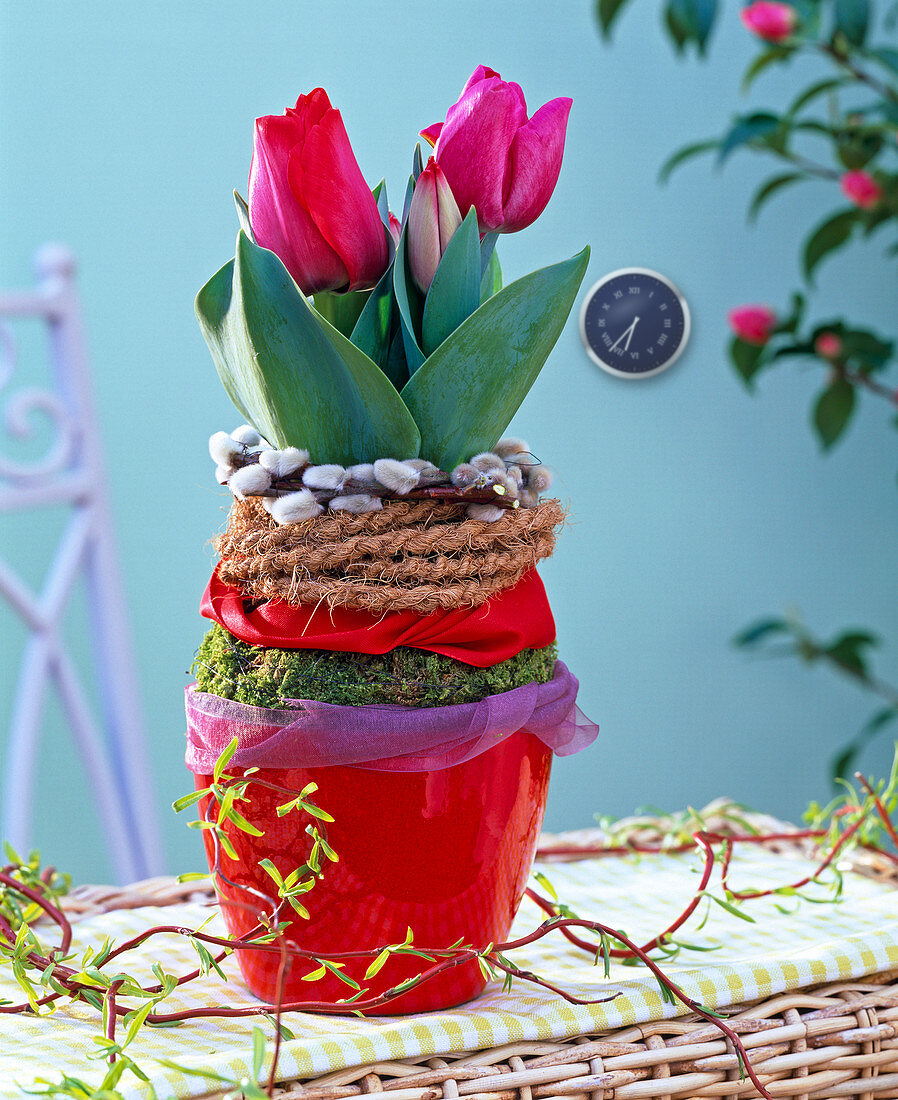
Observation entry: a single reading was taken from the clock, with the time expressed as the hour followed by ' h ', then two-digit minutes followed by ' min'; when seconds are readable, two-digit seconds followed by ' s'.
6 h 37 min
